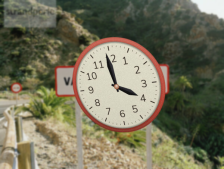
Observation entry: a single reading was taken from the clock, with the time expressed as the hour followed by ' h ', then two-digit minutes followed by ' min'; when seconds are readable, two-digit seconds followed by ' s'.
3 h 59 min
